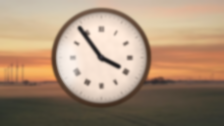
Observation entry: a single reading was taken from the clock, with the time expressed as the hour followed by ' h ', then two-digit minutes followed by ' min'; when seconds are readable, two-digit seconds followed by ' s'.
3 h 54 min
